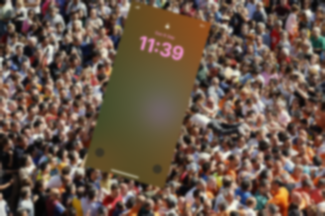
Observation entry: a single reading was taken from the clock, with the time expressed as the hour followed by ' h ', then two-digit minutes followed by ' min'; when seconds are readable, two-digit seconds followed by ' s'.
11 h 39 min
